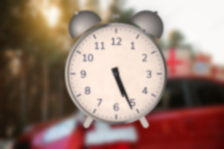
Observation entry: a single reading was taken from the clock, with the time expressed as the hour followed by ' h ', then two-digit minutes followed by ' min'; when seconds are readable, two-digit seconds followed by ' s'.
5 h 26 min
